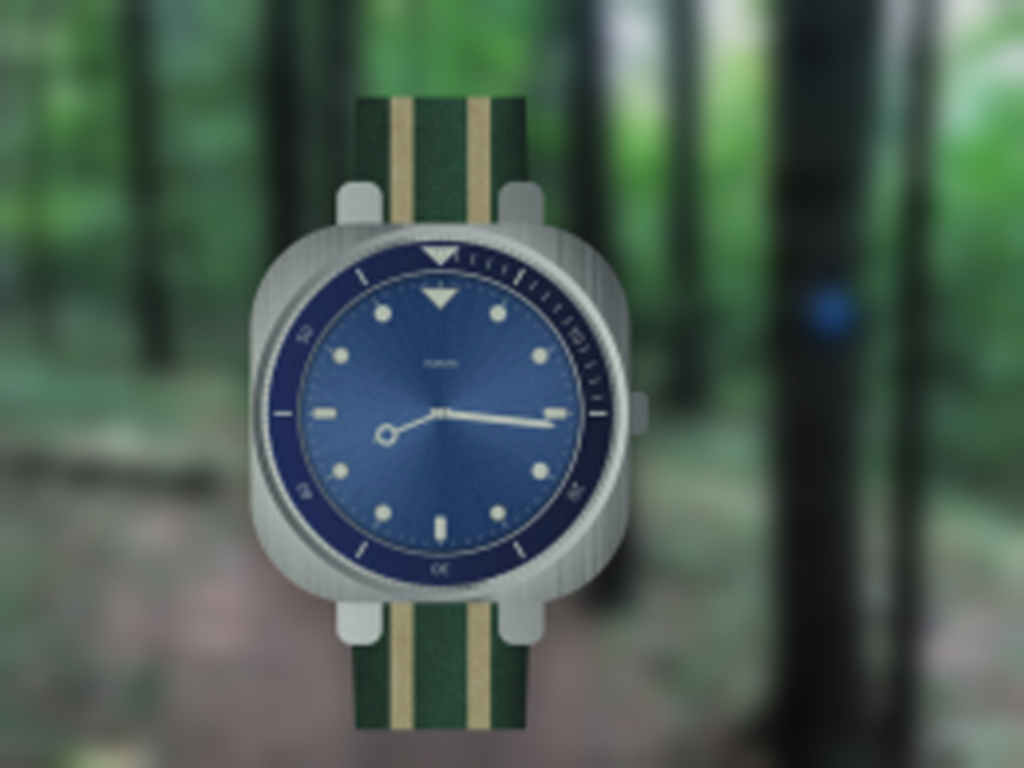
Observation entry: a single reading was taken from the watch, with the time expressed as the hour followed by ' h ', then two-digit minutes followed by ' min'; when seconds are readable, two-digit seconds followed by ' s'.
8 h 16 min
